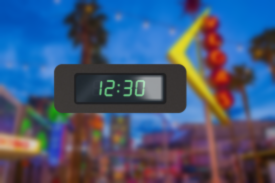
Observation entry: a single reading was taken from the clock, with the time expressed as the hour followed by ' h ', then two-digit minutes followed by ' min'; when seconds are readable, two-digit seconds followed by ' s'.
12 h 30 min
